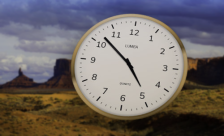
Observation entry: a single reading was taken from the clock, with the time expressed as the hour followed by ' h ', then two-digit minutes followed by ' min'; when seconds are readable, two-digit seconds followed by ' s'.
4 h 52 min
